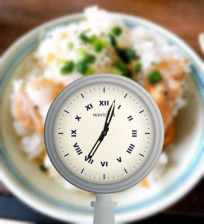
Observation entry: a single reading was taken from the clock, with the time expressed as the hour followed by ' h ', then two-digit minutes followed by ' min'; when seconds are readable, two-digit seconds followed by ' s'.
7 h 03 min
